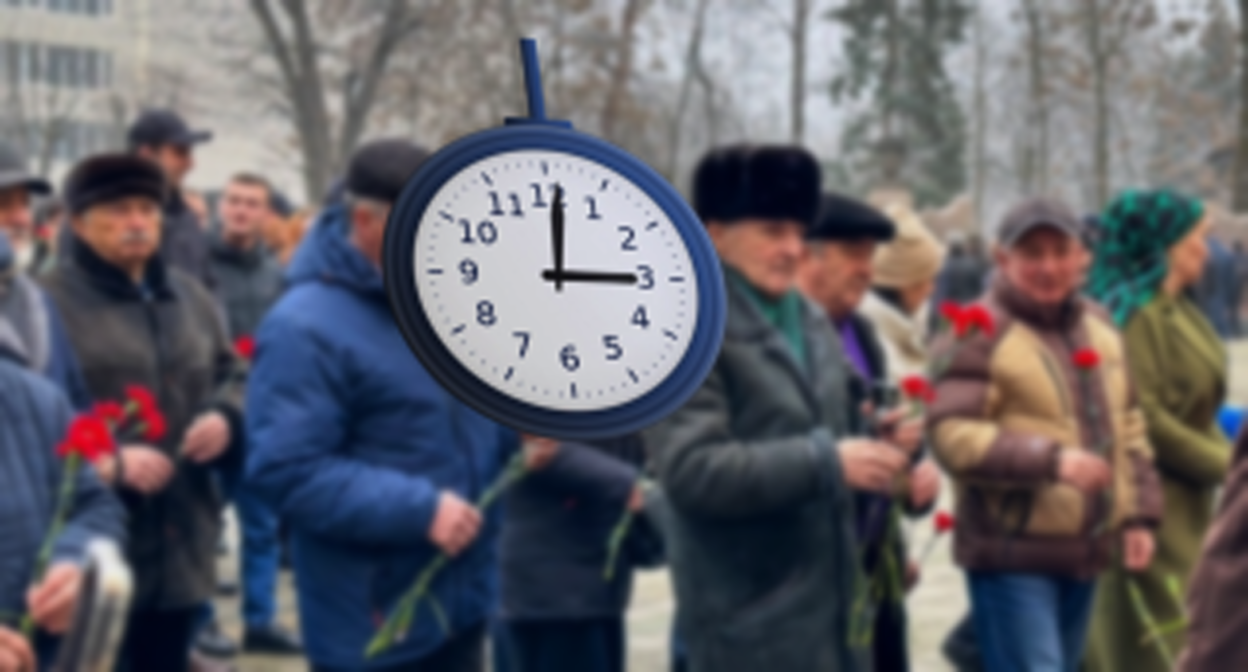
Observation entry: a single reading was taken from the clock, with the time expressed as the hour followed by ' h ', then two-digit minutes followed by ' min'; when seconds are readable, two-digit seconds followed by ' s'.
3 h 01 min
